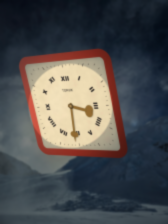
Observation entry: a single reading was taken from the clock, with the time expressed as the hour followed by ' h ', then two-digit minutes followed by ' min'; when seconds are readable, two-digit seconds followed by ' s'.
3 h 31 min
